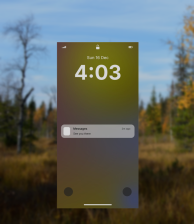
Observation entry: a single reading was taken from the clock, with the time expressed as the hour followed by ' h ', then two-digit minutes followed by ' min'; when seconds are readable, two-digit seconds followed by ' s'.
4 h 03 min
